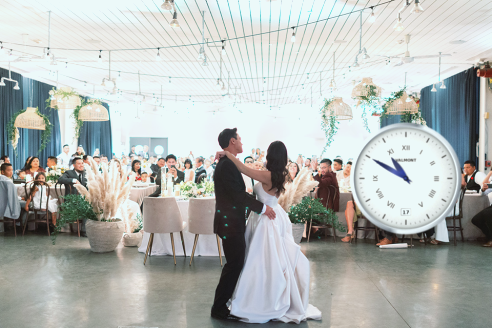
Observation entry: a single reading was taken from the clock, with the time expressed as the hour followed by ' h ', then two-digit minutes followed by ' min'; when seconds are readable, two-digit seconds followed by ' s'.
10 h 50 min
